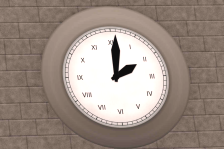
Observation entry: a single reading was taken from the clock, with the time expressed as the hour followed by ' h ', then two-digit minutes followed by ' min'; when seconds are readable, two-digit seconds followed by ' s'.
2 h 01 min
